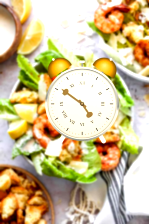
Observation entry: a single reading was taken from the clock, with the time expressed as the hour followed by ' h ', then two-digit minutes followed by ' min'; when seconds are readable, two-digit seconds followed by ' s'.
4 h 51 min
